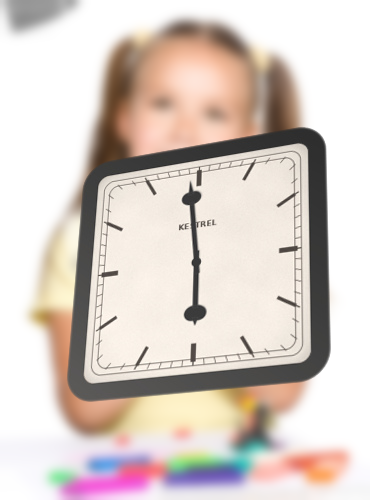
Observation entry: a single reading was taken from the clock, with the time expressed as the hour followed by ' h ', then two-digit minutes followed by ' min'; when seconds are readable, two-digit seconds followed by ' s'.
5 h 59 min
